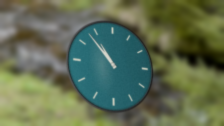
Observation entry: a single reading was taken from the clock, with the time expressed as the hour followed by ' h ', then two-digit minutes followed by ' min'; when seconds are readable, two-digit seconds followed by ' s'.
10 h 53 min
